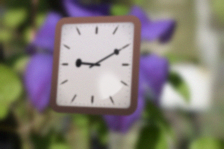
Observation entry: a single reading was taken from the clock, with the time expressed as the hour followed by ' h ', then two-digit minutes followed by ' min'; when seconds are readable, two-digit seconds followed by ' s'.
9 h 10 min
